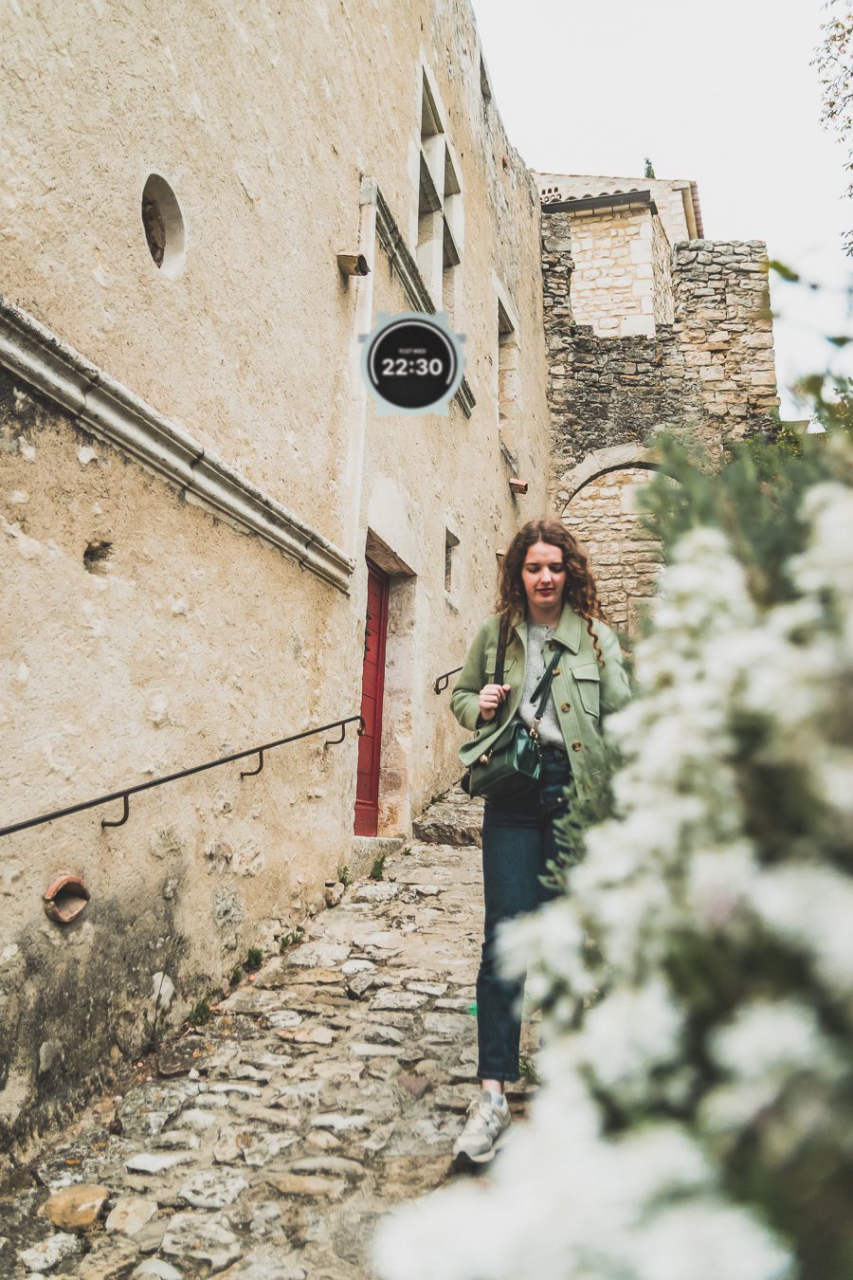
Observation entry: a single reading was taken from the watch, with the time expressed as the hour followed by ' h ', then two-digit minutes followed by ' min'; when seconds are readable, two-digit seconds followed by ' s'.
22 h 30 min
